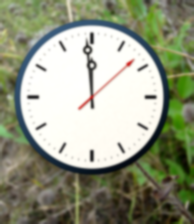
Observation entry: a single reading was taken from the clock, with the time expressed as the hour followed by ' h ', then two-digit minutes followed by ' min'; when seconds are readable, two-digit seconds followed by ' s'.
11 h 59 min 08 s
